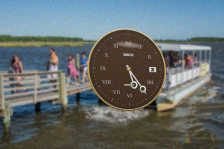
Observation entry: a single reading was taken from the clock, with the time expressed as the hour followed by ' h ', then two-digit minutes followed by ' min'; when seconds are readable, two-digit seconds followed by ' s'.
5 h 24 min
